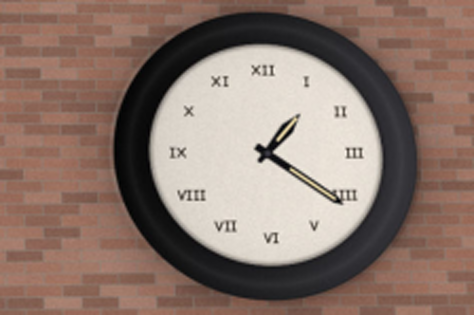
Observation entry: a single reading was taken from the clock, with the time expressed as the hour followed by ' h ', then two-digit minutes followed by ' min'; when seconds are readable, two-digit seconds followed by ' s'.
1 h 21 min
